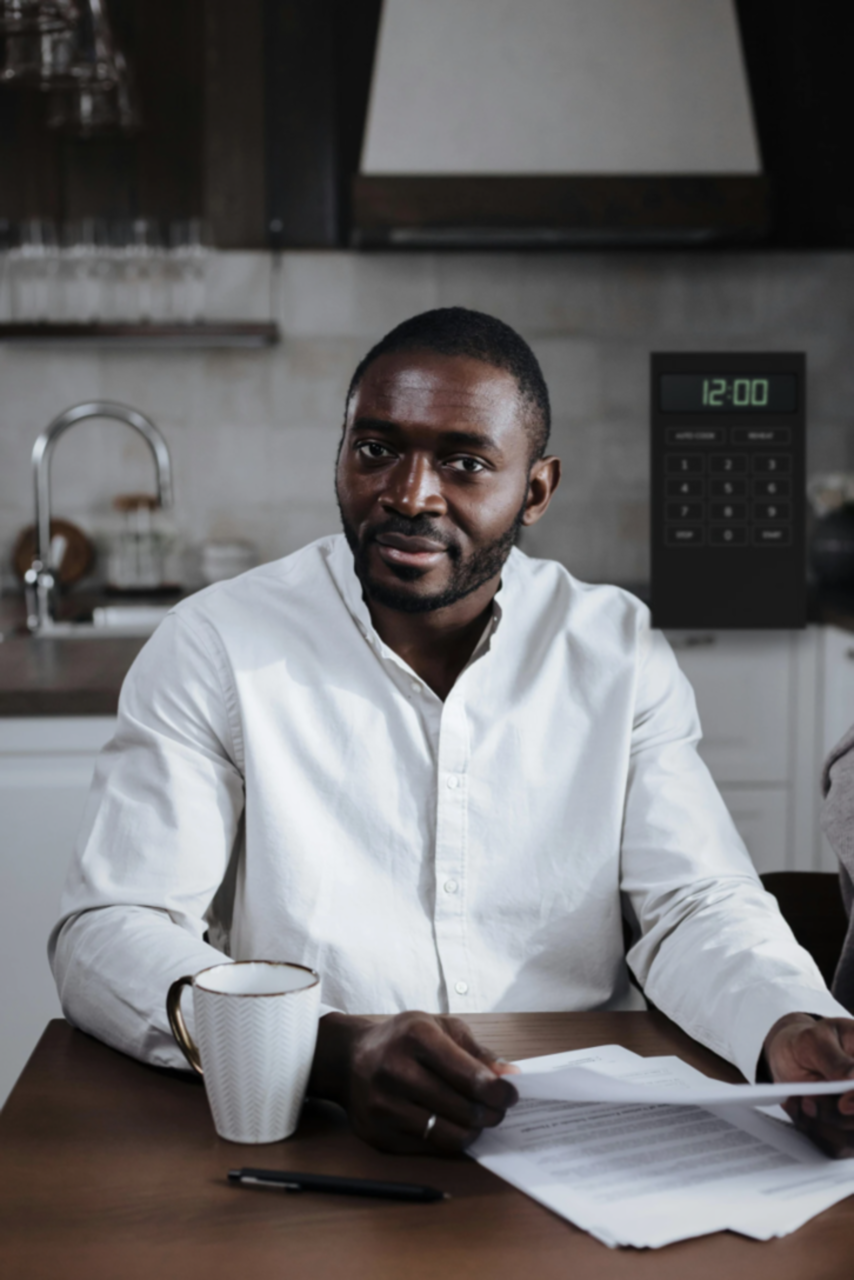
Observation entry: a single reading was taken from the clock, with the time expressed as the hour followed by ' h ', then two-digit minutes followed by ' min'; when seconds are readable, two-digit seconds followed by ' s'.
12 h 00 min
